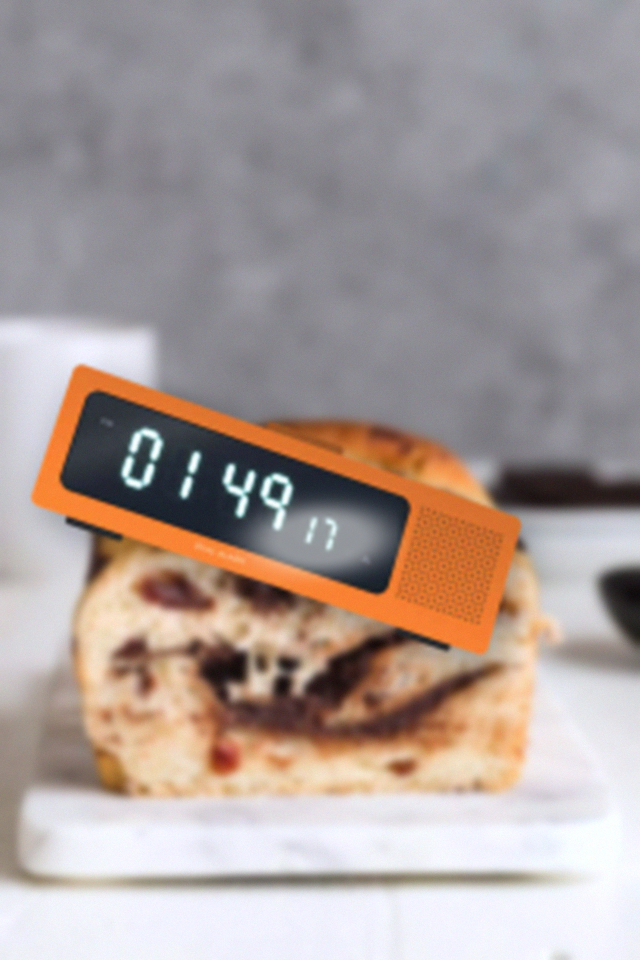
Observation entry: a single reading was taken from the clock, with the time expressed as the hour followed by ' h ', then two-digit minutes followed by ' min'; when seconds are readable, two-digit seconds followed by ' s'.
1 h 49 min 17 s
